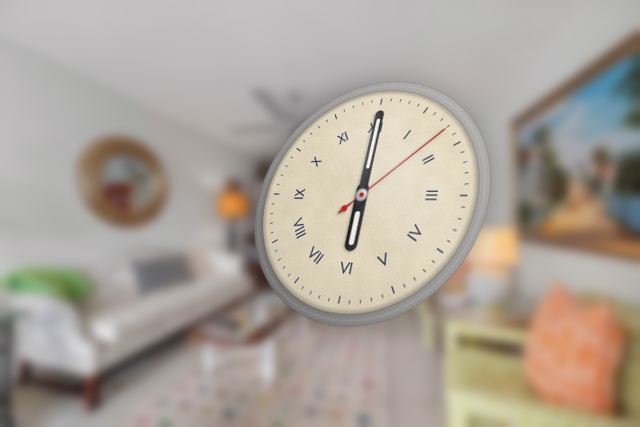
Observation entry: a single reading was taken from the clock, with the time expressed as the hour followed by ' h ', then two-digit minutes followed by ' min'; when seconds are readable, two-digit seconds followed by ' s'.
6 h 00 min 08 s
